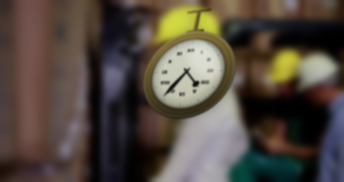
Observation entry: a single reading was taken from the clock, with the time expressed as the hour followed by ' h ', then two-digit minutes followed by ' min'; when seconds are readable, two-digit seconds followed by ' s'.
4 h 36 min
